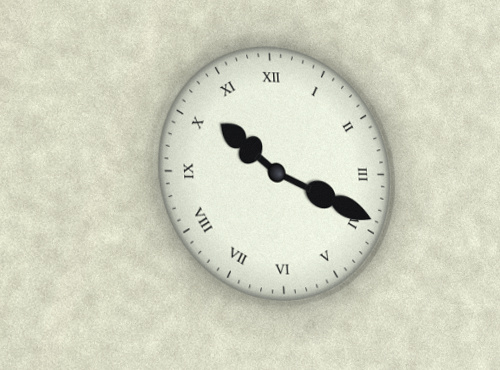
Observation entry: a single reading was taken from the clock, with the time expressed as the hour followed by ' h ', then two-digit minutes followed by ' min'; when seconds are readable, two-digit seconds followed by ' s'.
10 h 19 min
